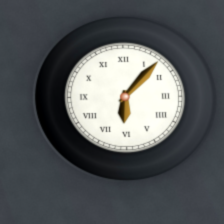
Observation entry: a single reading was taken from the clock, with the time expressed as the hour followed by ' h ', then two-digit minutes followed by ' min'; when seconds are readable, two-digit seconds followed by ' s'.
6 h 07 min
